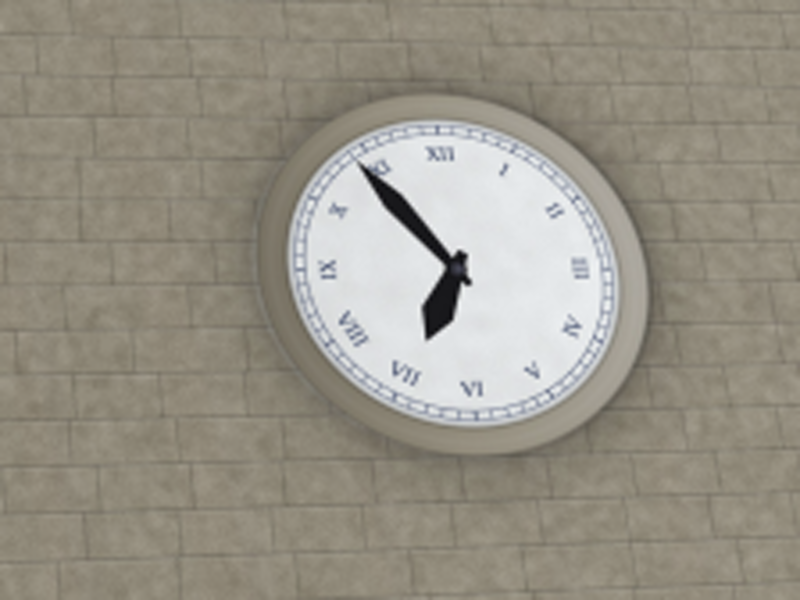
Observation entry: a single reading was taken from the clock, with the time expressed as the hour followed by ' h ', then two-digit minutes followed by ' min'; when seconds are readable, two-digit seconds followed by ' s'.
6 h 54 min
